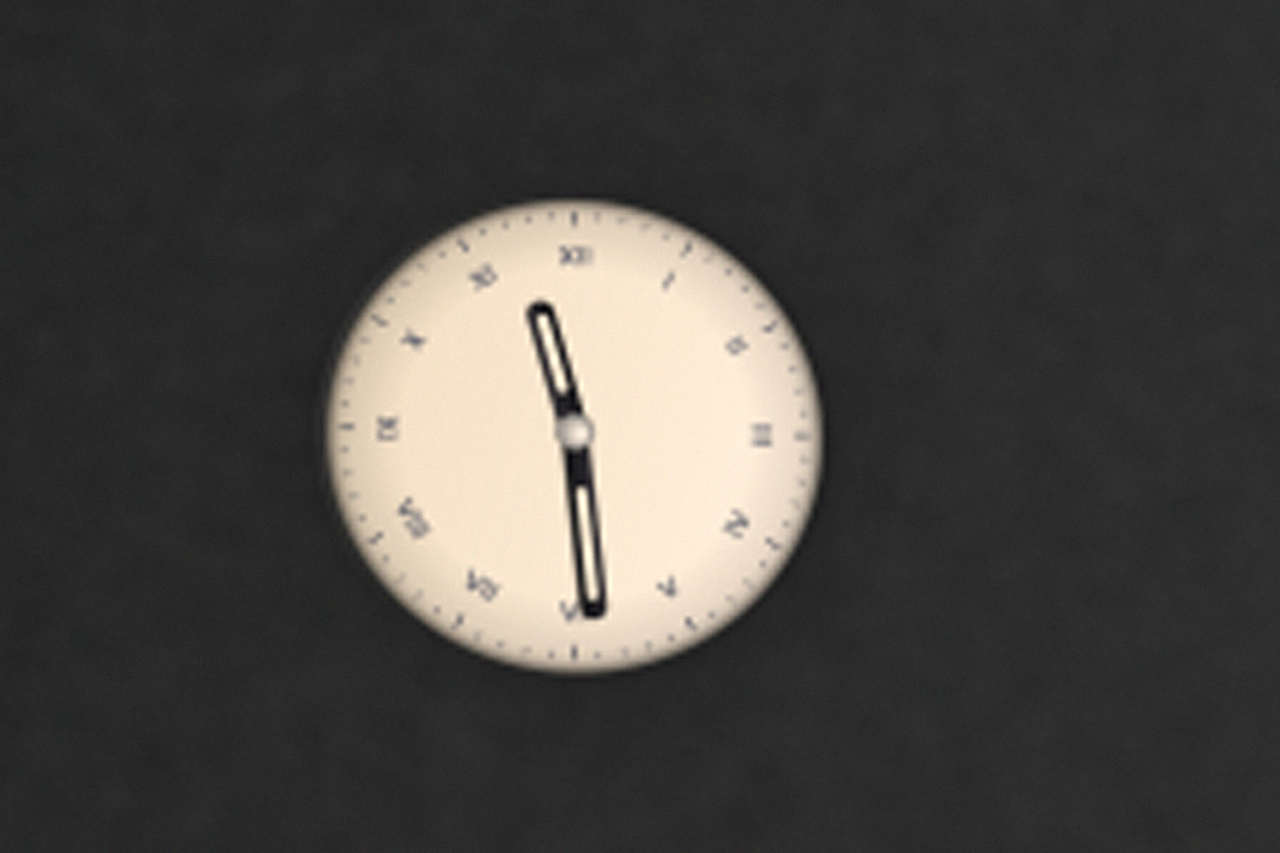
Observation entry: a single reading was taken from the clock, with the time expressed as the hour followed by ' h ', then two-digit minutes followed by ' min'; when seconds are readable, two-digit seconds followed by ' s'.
11 h 29 min
